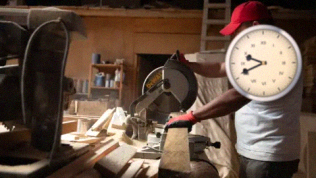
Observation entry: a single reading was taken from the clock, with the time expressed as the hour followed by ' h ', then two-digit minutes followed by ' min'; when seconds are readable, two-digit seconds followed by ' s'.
9 h 41 min
